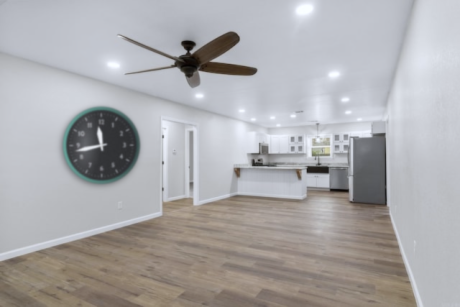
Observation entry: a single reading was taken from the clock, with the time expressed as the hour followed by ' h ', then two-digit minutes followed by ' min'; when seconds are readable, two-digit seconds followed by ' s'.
11 h 43 min
